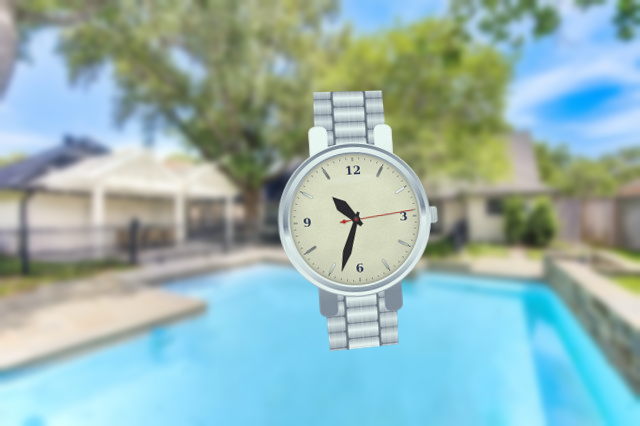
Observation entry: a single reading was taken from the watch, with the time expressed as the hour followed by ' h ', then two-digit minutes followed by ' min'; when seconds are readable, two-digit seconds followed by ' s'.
10 h 33 min 14 s
